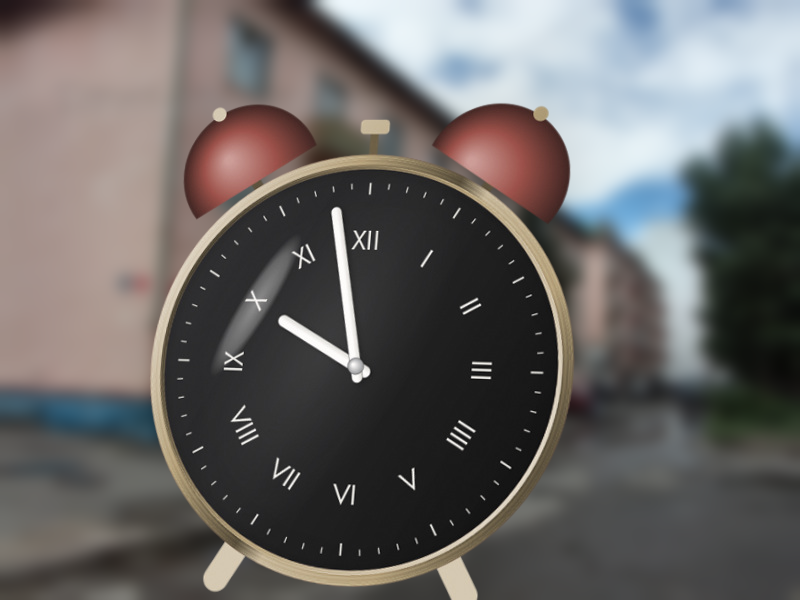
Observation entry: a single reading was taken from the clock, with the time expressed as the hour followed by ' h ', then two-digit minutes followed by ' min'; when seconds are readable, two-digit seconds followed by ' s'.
9 h 58 min
